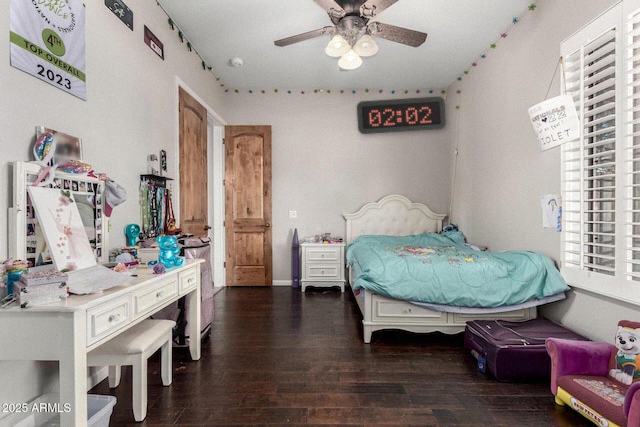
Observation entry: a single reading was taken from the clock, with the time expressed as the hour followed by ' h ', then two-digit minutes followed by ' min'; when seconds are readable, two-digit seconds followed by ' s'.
2 h 02 min
